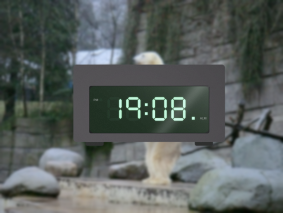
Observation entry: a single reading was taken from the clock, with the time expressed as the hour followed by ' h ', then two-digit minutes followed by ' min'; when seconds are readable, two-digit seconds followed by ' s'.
19 h 08 min
